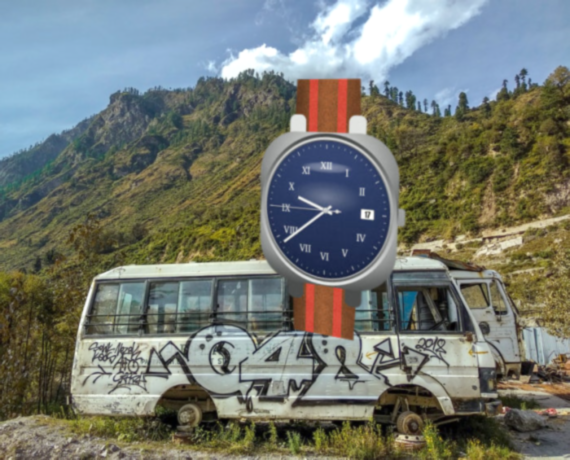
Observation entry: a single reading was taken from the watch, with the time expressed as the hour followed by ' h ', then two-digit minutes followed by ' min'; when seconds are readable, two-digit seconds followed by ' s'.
9 h 38 min 45 s
